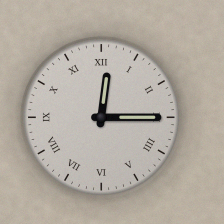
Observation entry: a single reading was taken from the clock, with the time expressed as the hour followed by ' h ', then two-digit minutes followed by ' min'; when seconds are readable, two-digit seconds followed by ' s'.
12 h 15 min
